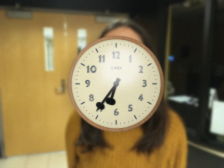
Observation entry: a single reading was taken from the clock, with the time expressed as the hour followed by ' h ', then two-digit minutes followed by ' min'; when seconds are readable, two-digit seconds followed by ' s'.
6 h 36 min
